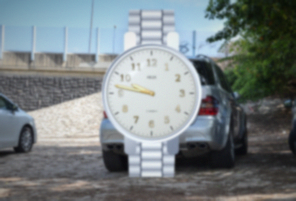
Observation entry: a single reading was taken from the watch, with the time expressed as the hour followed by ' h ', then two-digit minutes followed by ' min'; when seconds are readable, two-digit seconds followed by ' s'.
9 h 47 min
